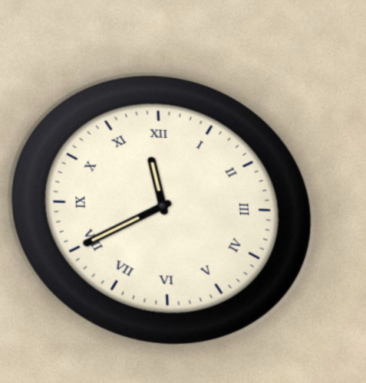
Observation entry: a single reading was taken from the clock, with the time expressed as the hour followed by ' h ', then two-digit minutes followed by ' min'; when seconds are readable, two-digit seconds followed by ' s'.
11 h 40 min
